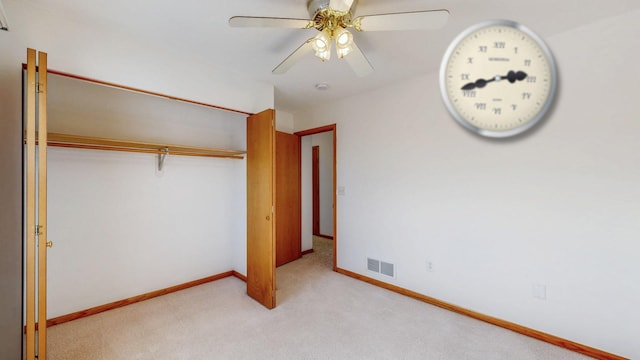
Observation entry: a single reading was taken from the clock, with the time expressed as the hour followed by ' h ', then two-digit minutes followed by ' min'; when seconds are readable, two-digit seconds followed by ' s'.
2 h 42 min
